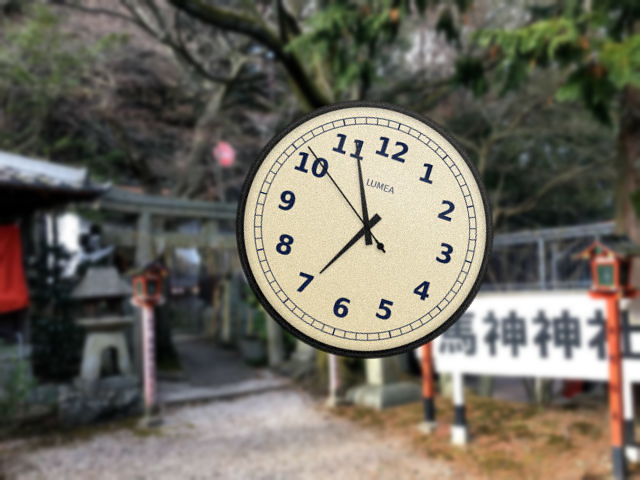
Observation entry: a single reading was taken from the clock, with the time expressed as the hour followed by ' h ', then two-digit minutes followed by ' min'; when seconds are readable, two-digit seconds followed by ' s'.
6 h 55 min 51 s
